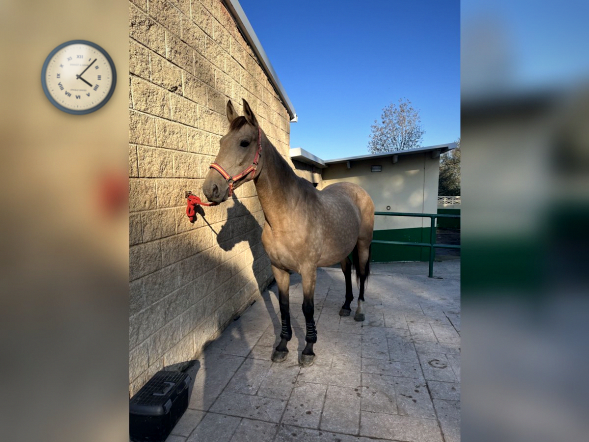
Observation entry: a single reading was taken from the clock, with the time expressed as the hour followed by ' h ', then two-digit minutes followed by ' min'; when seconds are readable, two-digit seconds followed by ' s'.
4 h 07 min
